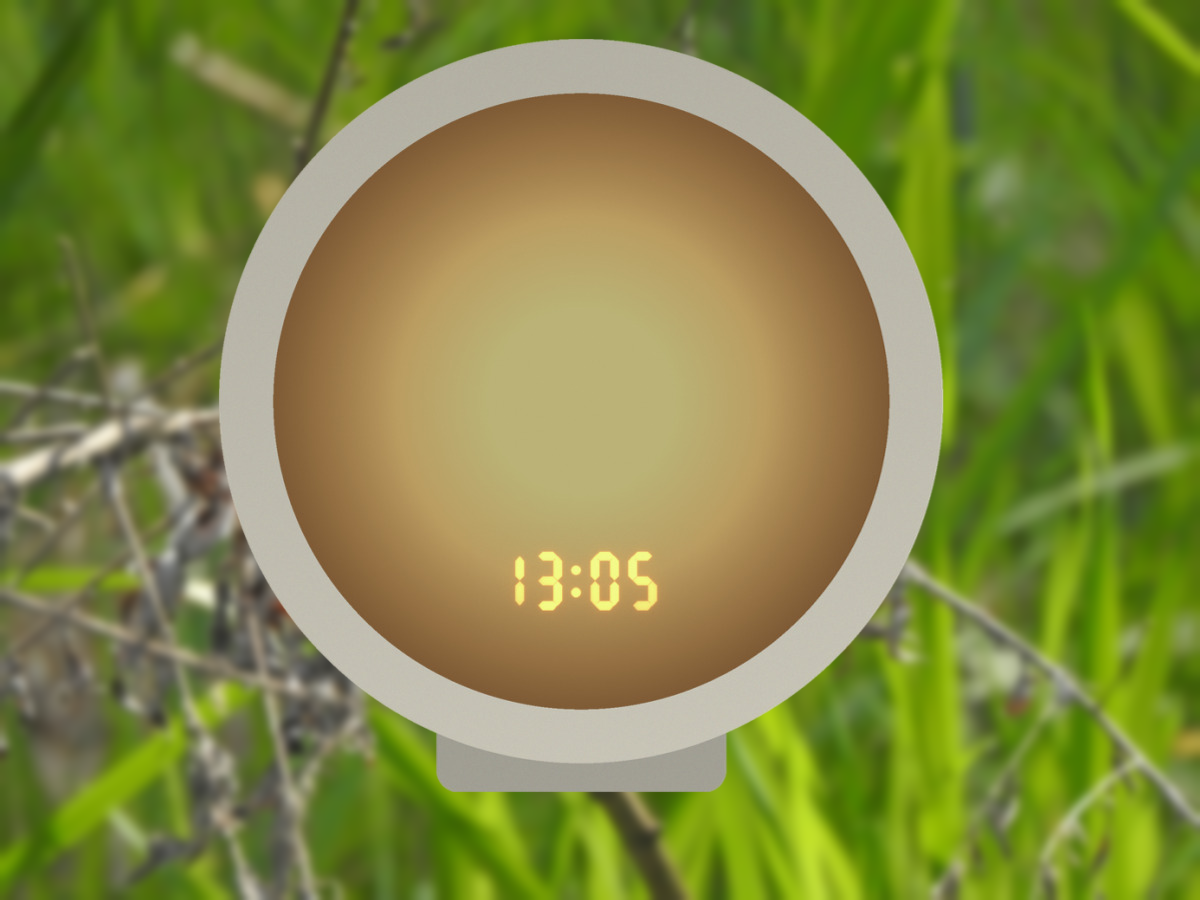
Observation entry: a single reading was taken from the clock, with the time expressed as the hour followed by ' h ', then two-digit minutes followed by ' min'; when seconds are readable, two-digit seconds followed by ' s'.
13 h 05 min
